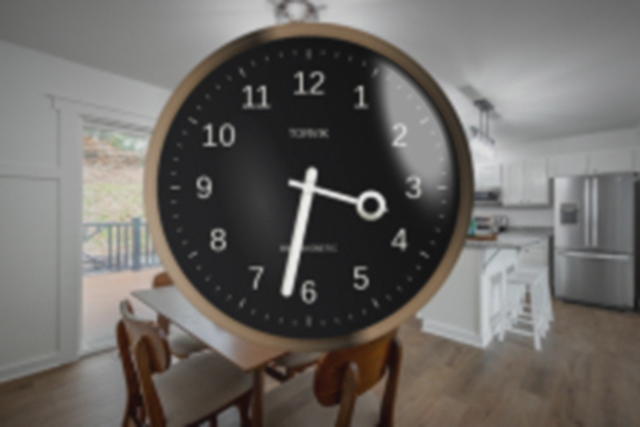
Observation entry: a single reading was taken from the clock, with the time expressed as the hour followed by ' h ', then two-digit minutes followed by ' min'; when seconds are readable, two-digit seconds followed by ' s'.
3 h 32 min
